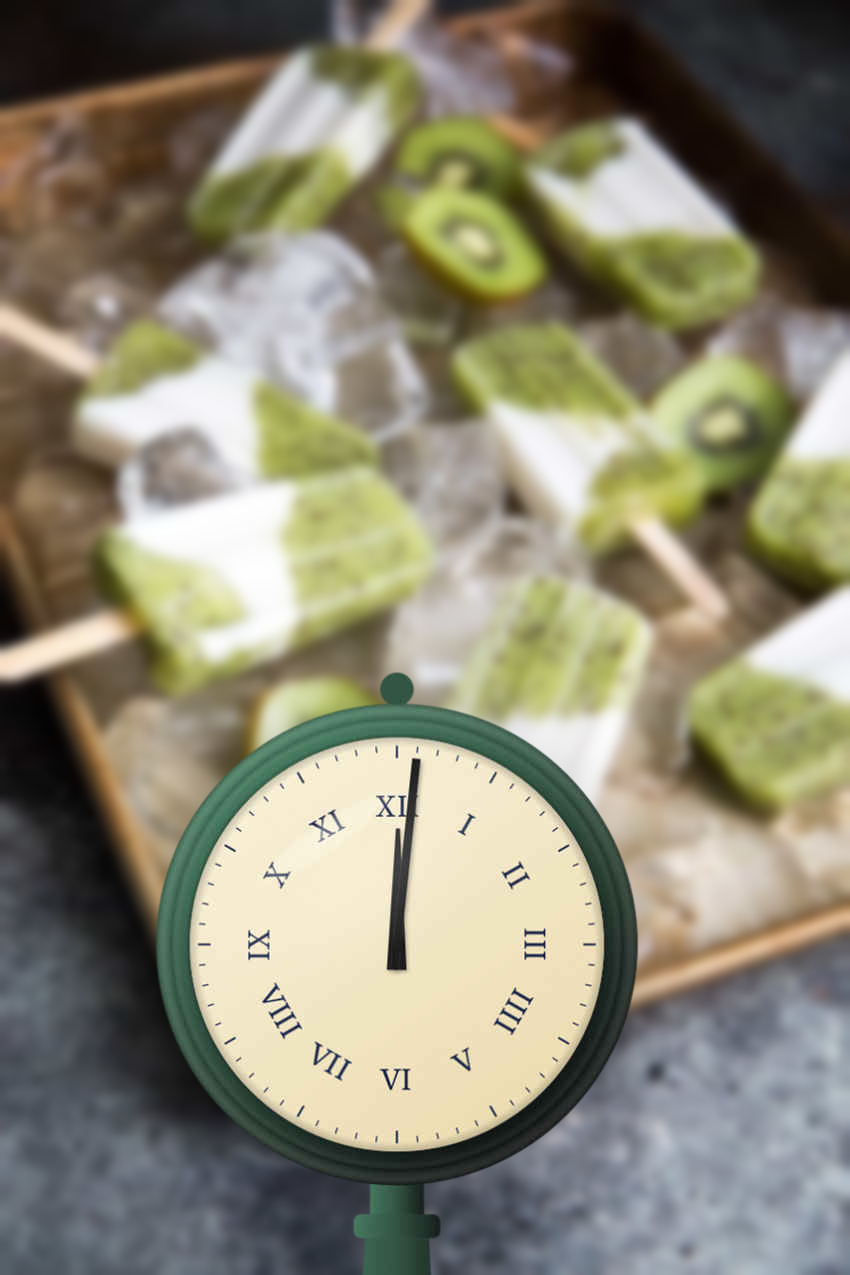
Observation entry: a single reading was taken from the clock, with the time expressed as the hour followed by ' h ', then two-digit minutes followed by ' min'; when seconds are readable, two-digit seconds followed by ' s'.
12 h 01 min
